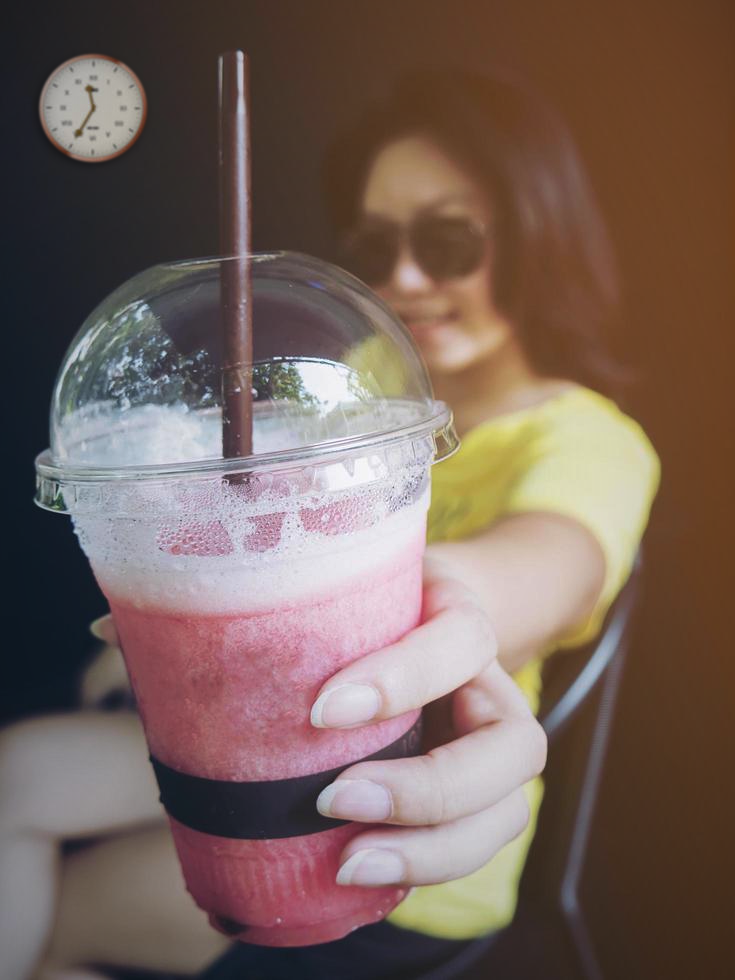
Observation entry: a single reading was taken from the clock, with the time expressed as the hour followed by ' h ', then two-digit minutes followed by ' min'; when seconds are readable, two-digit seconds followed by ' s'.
11 h 35 min
